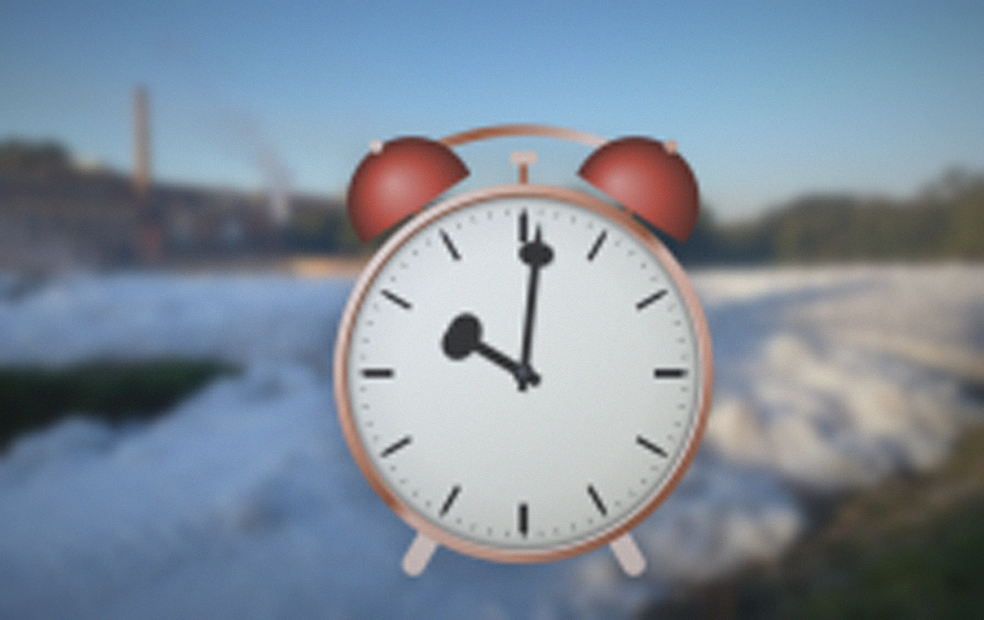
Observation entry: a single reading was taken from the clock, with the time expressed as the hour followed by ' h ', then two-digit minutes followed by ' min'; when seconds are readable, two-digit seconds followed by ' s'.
10 h 01 min
